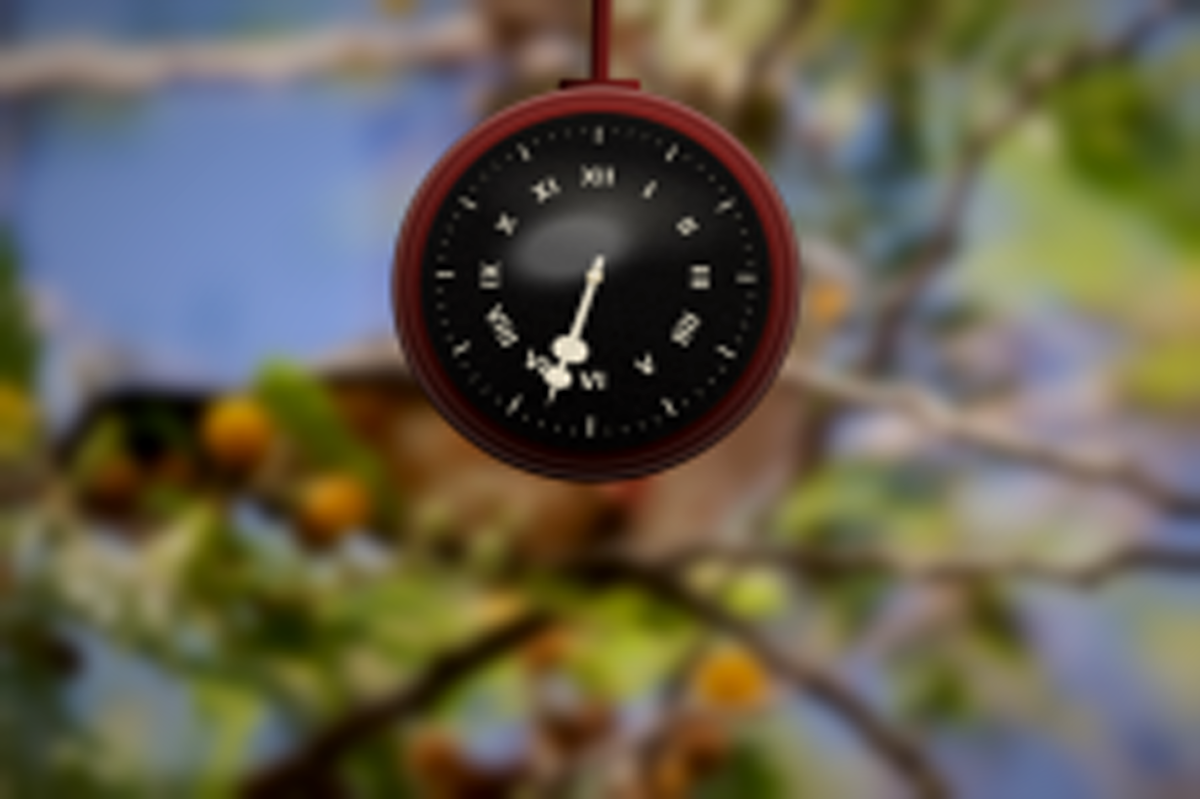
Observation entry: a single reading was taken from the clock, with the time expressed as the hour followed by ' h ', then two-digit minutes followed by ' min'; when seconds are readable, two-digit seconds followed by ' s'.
6 h 33 min
